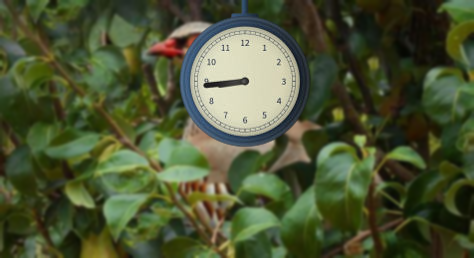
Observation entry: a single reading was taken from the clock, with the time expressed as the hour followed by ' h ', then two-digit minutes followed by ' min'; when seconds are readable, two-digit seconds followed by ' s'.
8 h 44 min
